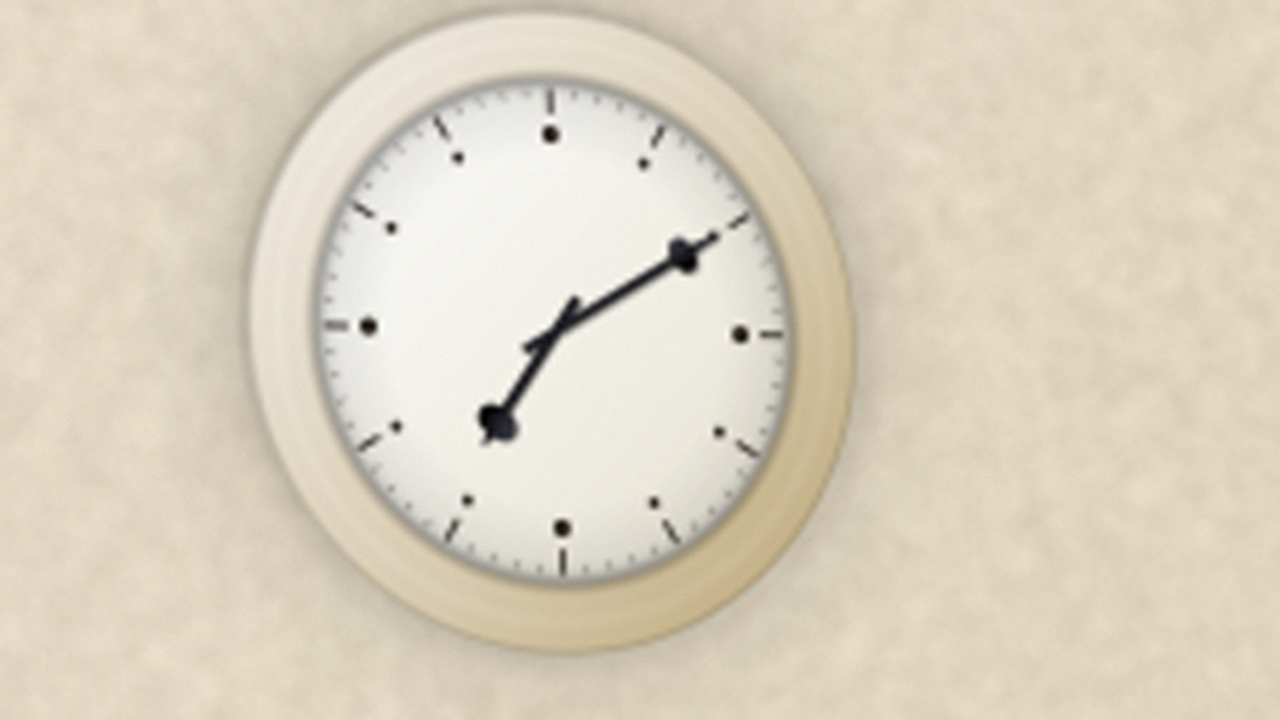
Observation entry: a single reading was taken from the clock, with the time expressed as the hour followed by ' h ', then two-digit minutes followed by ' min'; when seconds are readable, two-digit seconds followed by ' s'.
7 h 10 min
